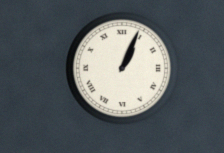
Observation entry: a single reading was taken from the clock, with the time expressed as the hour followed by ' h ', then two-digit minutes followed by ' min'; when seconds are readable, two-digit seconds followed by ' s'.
1 h 04 min
